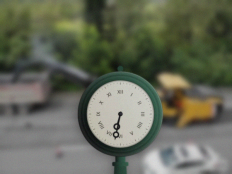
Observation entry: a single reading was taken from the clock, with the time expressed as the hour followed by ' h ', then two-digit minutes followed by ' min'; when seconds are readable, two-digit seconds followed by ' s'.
6 h 32 min
